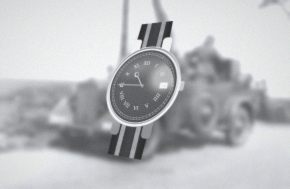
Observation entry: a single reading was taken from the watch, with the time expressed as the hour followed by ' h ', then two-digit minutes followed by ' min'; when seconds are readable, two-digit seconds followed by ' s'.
10 h 45 min
